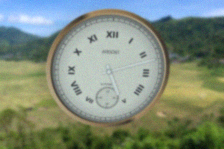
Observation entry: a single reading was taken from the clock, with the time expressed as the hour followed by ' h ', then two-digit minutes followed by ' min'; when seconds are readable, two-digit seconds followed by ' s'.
5 h 12 min
